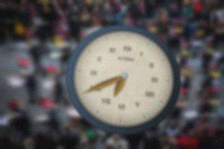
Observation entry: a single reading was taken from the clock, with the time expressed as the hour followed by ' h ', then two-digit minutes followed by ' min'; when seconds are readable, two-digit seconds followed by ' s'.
6 h 40 min
